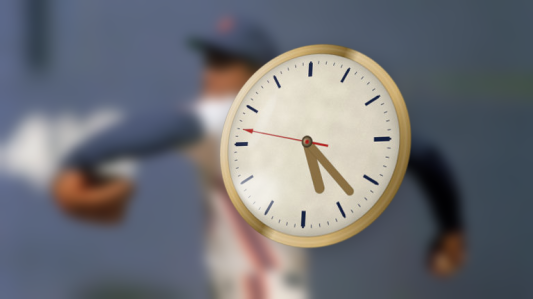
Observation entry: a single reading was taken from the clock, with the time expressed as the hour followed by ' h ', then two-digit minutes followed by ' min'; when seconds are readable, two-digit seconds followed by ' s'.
5 h 22 min 47 s
